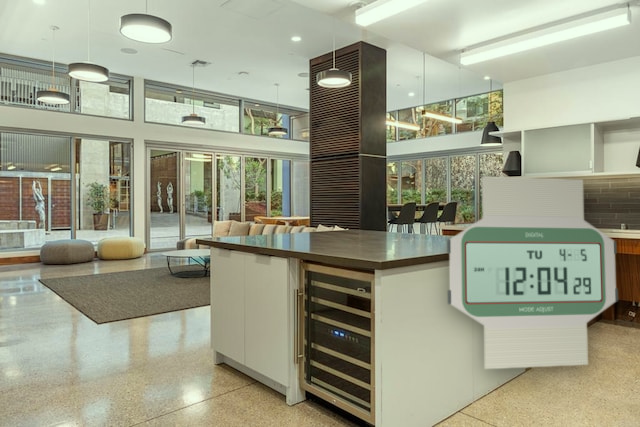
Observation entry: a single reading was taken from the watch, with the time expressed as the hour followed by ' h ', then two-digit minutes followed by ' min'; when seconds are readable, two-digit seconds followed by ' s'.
12 h 04 min 29 s
